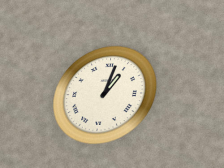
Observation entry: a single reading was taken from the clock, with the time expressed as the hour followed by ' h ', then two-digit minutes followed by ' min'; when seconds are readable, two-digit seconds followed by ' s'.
1 h 02 min
